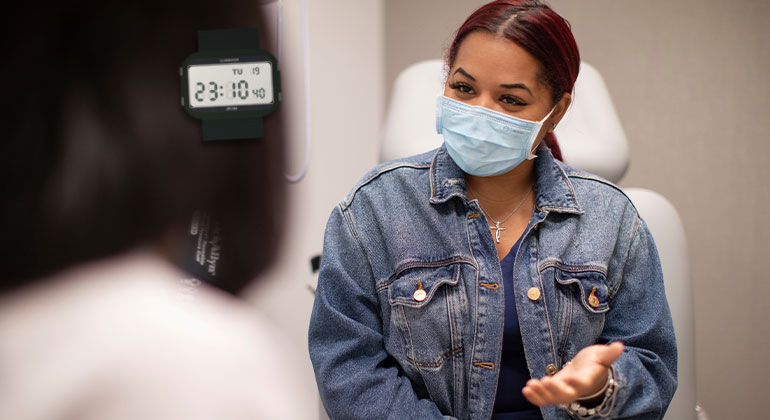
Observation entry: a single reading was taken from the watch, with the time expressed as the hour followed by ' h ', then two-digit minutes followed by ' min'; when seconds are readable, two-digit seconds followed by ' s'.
23 h 10 min 40 s
